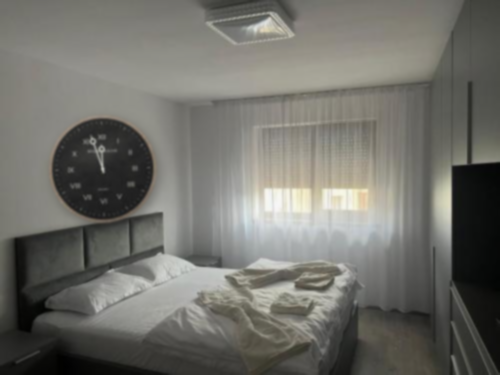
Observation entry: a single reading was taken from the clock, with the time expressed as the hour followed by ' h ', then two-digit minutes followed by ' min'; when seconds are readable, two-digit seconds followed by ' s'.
11 h 57 min
